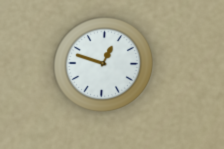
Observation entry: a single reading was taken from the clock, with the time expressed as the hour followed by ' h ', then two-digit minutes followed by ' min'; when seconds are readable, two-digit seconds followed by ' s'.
12 h 48 min
